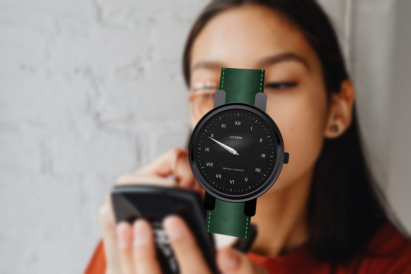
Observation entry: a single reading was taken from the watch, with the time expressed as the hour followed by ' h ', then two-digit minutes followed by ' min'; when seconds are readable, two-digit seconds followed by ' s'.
9 h 49 min
